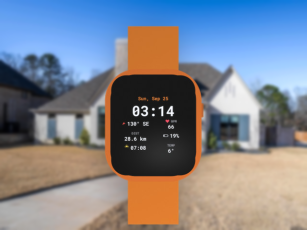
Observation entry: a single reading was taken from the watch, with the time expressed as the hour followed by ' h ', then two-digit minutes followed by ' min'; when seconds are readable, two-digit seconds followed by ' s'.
3 h 14 min
